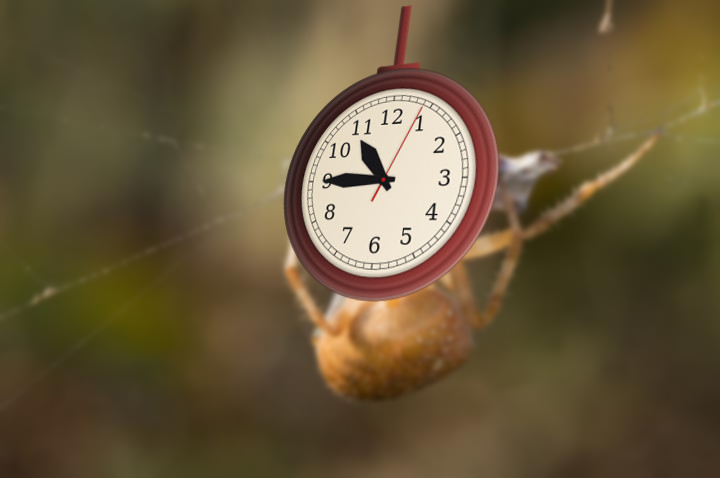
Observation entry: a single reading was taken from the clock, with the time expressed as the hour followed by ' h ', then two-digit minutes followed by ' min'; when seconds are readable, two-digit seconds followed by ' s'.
10 h 45 min 04 s
